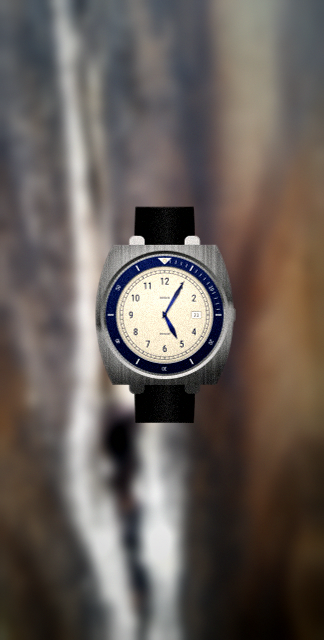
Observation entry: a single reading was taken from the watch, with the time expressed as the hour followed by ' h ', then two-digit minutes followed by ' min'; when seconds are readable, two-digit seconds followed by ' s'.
5 h 05 min
